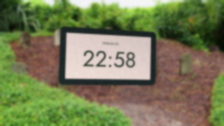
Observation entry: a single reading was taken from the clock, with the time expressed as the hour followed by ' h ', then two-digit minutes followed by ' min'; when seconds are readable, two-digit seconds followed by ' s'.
22 h 58 min
